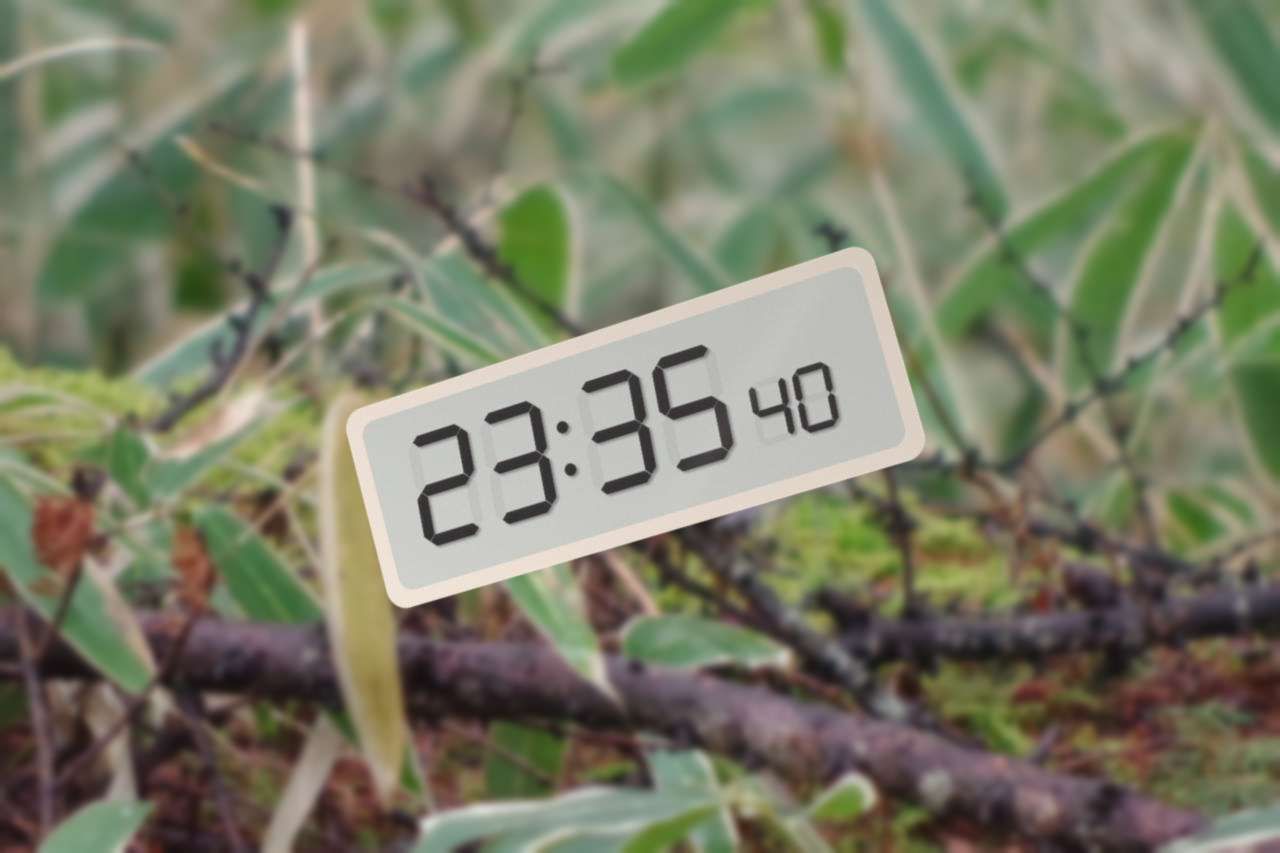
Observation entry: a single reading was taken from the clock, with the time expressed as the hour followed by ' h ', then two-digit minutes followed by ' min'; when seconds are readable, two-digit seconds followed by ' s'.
23 h 35 min 40 s
